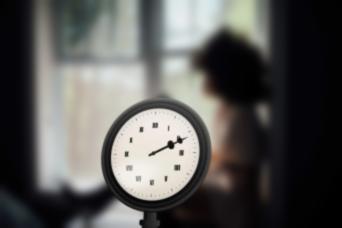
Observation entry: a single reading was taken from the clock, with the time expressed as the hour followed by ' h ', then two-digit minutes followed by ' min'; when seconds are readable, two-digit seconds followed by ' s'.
2 h 11 min
